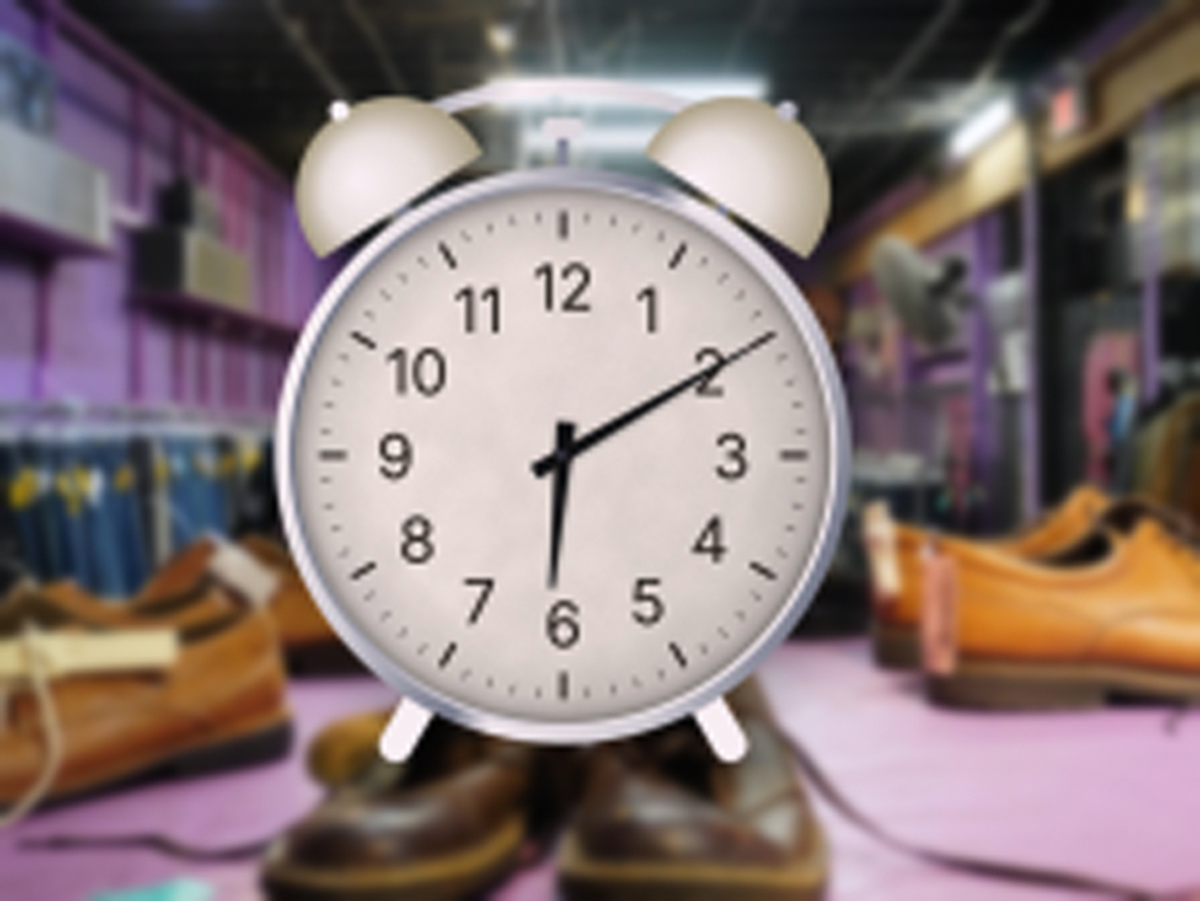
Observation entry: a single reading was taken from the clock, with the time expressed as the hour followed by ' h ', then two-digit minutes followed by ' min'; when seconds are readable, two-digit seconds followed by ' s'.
6 h 10 min
